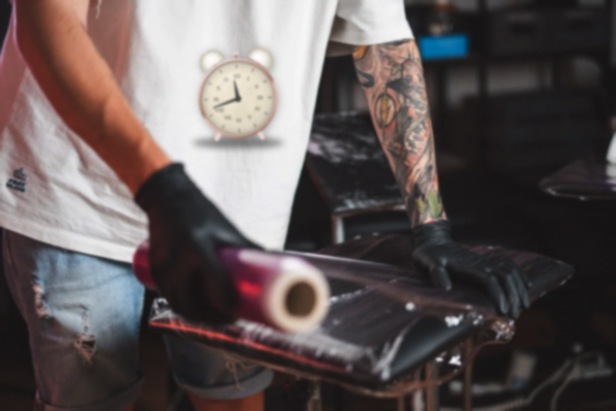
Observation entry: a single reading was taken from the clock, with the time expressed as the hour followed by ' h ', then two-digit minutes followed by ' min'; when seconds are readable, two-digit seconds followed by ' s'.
11 h 42 min
